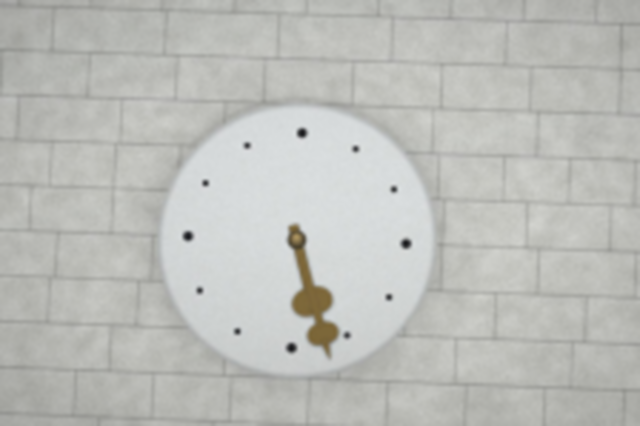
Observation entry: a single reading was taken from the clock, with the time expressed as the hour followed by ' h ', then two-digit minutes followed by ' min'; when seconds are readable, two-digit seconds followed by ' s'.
5 h 27 min
